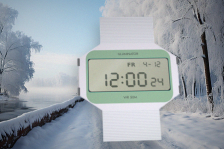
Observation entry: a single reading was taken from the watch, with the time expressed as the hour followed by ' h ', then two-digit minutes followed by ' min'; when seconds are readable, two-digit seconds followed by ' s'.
12 h 00 min 24 s
